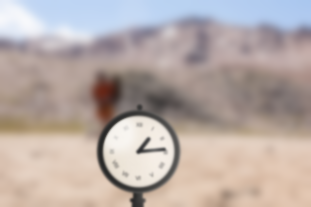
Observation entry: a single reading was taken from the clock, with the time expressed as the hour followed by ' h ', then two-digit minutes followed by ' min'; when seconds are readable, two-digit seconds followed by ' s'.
1 h 14 min
